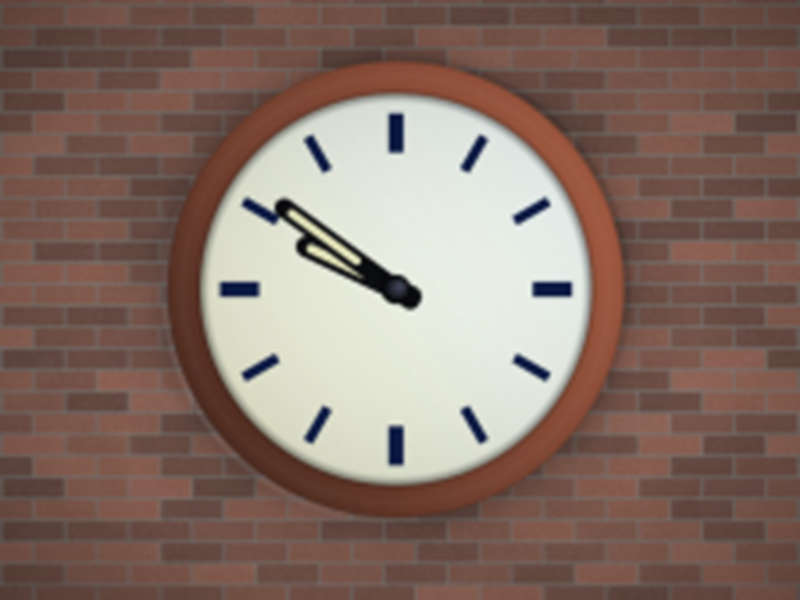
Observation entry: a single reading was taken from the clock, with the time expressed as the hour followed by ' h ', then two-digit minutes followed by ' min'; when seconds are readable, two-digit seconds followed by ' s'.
9 h 51 min
